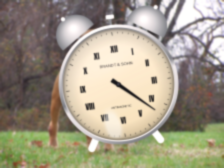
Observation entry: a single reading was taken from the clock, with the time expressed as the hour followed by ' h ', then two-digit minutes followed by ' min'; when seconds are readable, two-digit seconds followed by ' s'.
4 h 22 min
